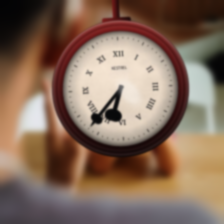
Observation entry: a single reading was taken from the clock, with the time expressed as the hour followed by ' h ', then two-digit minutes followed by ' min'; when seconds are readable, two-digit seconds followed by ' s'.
6 h 37 min
